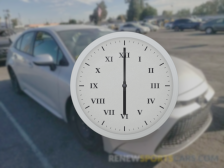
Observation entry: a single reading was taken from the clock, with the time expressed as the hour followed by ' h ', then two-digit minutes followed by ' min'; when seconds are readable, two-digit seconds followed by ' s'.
6 h 00 min
